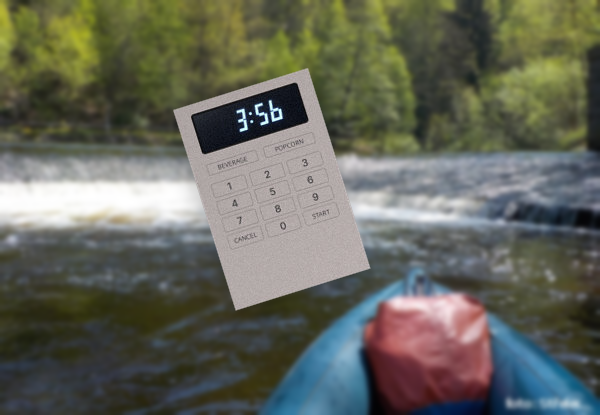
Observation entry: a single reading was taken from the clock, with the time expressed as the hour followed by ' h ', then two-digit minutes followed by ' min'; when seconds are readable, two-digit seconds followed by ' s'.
3 h 56 min
